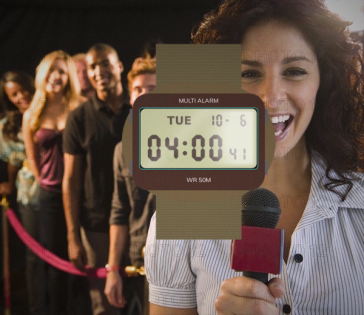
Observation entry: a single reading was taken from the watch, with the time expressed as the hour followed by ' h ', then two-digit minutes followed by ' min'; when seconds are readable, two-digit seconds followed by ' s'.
4 h 00 min 41 s
